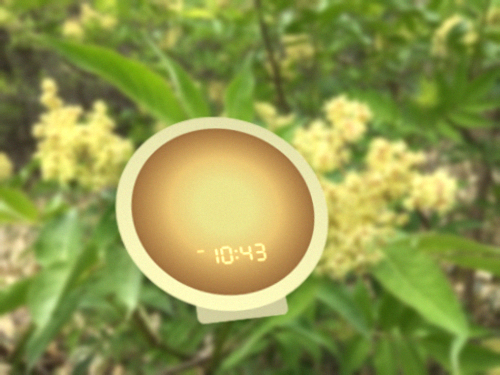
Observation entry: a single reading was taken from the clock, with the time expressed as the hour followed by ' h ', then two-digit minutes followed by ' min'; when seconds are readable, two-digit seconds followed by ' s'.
10 h 43 min
